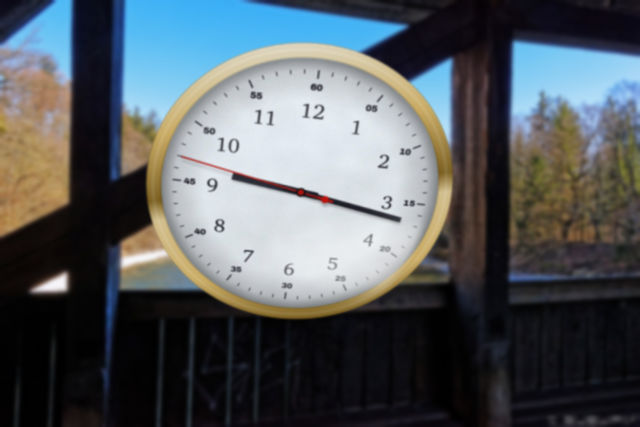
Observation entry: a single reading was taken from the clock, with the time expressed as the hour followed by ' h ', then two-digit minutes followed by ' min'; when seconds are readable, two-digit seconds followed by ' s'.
9 h 16 min 47 s
